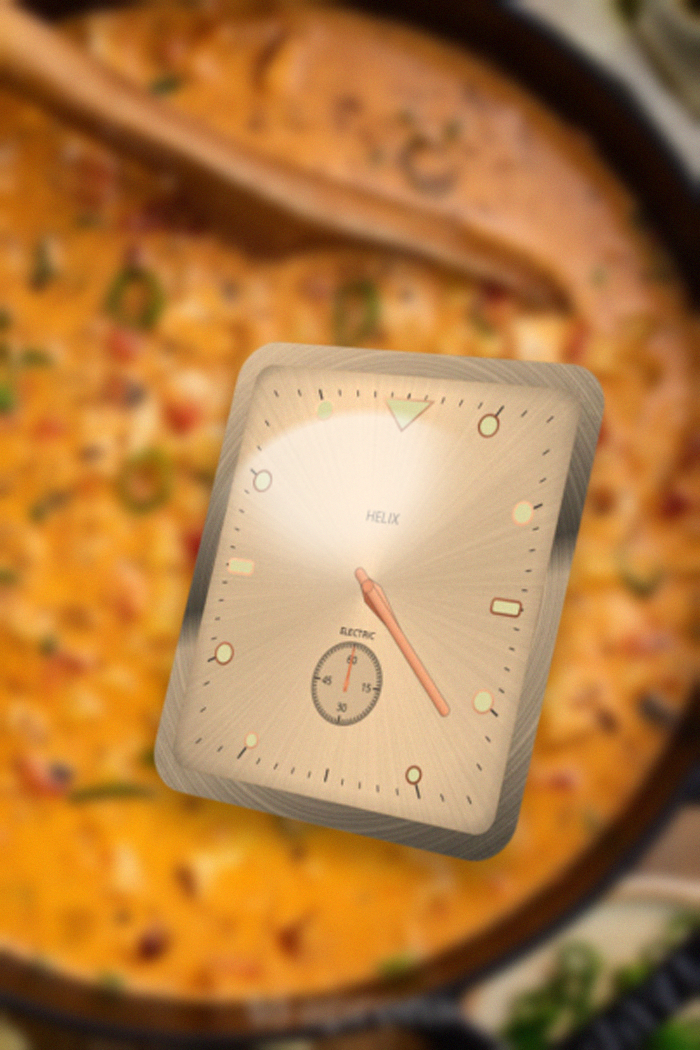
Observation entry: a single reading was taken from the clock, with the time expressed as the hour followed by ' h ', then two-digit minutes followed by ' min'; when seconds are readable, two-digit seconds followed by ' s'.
4 h 22 min
